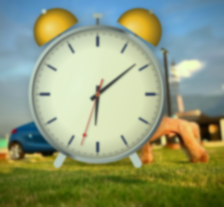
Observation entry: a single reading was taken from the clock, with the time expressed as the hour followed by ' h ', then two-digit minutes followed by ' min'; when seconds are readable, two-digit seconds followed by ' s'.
6 h 08 min 33 s
